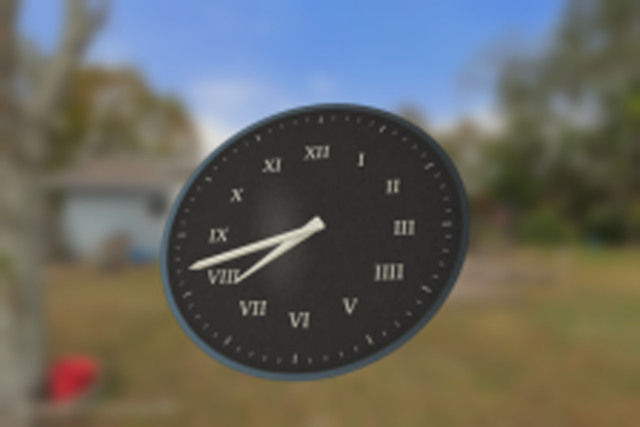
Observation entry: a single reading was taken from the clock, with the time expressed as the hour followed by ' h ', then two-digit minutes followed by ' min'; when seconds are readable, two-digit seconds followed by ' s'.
7 h 42 min
